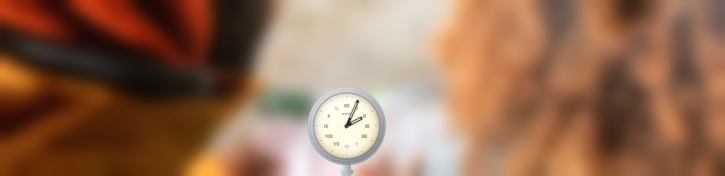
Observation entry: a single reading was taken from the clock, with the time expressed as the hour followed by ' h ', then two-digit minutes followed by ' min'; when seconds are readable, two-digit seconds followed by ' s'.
2 h 04 min
